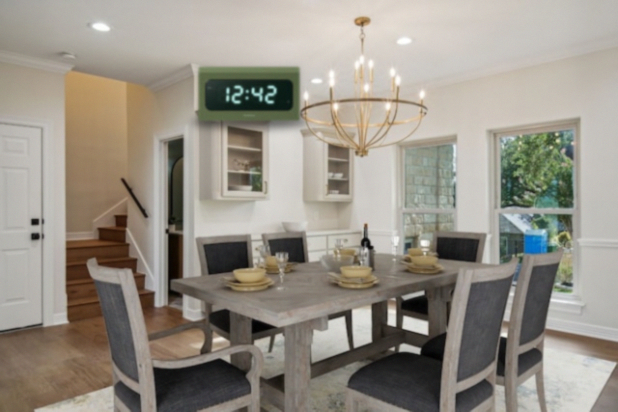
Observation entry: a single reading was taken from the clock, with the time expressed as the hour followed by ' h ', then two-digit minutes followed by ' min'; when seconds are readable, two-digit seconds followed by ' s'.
12 h 42 min
